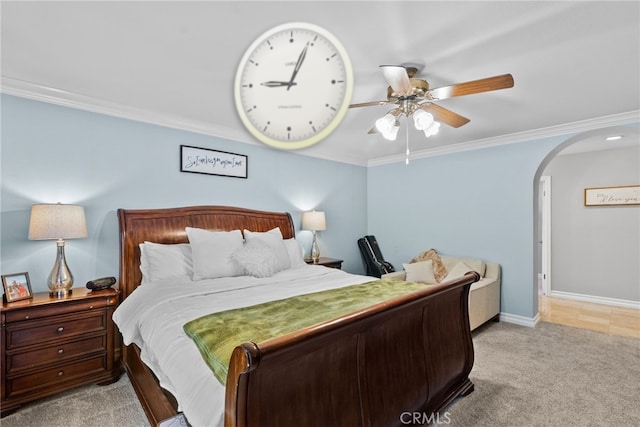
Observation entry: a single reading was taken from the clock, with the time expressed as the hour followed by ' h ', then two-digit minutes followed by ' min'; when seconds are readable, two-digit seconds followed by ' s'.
9 h 04 min
